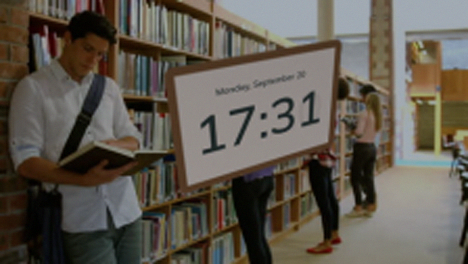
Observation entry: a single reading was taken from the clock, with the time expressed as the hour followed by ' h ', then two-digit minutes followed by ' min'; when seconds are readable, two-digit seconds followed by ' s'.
17 h 31 min
